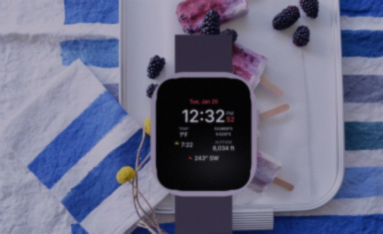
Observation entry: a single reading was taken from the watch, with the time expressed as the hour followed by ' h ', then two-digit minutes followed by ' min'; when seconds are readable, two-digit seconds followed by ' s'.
12 h 32 min
